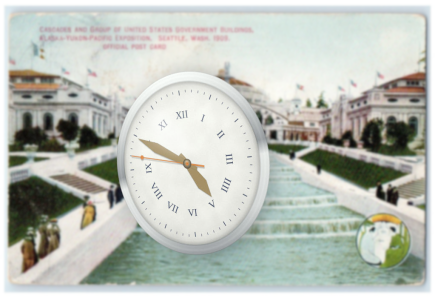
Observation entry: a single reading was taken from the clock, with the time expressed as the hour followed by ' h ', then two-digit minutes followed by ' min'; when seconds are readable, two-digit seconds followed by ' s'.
4 h 49 min 47 s
